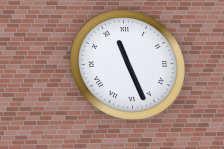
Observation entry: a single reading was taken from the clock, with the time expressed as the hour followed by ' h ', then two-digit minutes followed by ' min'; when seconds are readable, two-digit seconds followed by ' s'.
11 h 27 min
